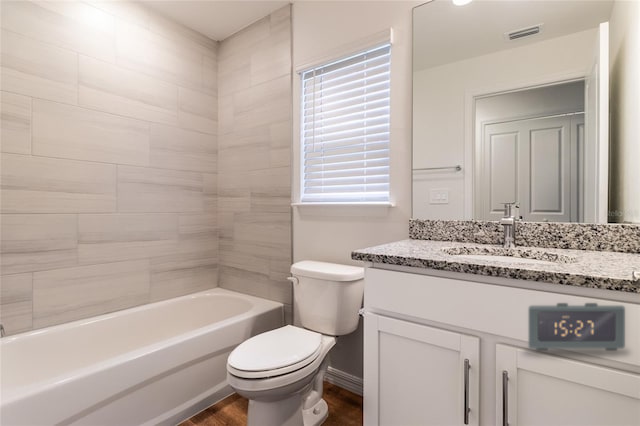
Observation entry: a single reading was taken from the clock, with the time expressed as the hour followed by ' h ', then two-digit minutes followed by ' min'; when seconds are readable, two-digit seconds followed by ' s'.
15 h 27 min
